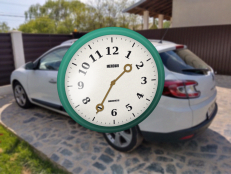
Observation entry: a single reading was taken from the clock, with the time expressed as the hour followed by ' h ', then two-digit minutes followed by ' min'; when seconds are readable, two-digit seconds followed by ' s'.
1 h 35 min
